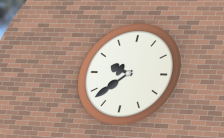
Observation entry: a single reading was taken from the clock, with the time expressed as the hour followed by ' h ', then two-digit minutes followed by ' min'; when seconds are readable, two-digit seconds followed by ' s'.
9 h 38 min
